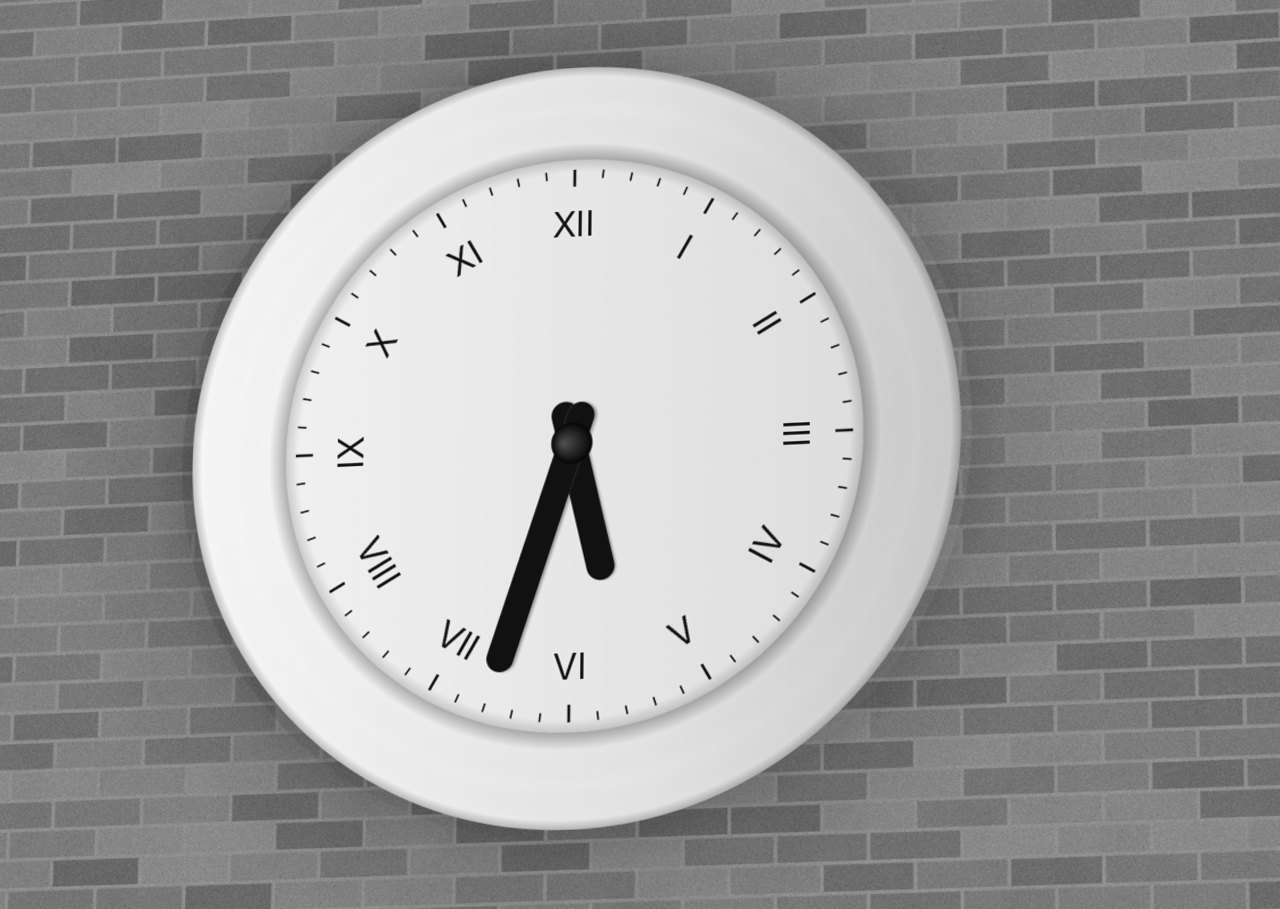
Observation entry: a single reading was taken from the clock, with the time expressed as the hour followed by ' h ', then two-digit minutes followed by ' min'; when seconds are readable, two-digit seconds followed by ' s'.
5 h 33 min
